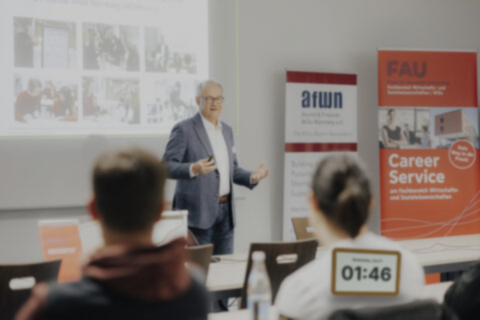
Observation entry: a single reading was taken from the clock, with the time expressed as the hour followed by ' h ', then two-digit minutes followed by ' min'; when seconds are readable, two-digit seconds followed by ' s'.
1 h 46 min
